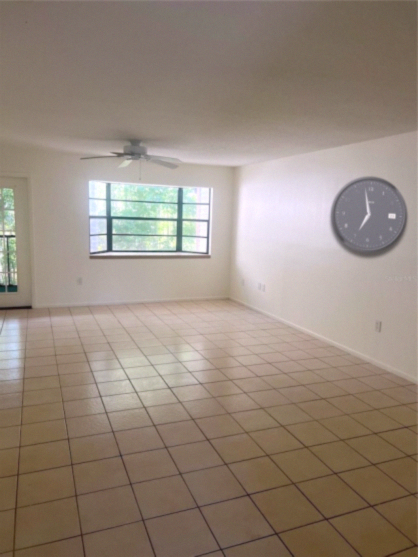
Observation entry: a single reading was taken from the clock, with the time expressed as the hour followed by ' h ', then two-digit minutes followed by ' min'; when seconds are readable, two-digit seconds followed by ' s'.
6 h 58 min
